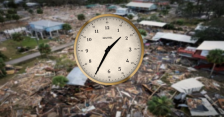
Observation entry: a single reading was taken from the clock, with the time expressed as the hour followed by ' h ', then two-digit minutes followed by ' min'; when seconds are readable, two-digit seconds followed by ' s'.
1 h 35 min
